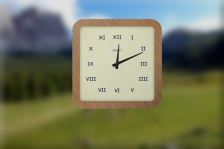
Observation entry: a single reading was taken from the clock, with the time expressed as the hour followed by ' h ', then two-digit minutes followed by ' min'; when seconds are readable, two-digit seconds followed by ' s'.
12 h 11 min
